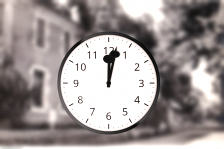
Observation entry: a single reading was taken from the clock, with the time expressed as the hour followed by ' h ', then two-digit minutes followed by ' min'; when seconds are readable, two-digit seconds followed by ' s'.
12 h 02 min
